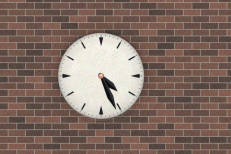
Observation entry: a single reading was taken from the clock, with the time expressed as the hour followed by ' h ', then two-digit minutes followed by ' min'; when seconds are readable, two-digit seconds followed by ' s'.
4 h 26 min
